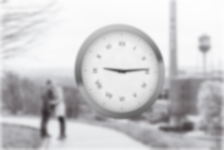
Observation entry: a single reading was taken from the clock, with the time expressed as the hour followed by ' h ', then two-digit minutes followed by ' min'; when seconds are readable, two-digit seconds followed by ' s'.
9 h 14 min
